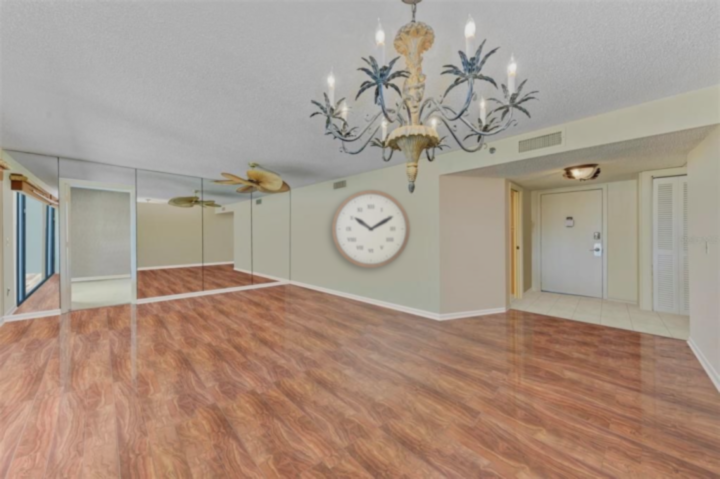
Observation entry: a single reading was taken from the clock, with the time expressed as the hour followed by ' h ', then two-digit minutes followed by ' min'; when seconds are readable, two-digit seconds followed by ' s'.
10 h 10 min
